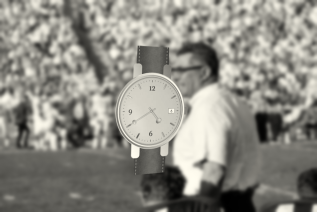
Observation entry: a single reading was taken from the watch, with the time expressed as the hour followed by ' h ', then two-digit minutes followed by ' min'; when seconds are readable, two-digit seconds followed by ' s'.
4 h 40 min
